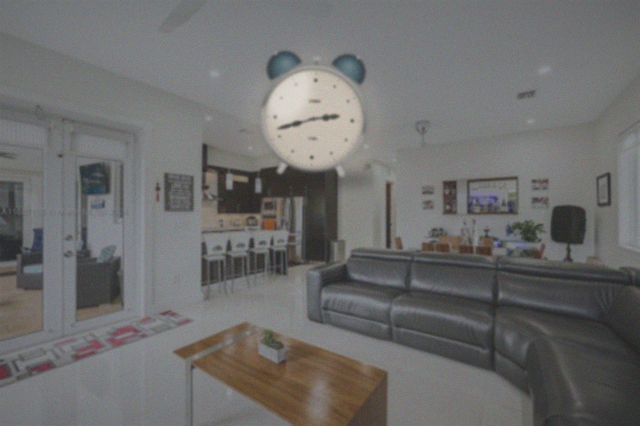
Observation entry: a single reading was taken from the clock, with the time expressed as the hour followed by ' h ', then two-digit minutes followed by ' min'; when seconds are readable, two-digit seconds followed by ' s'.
2 h 42 min
